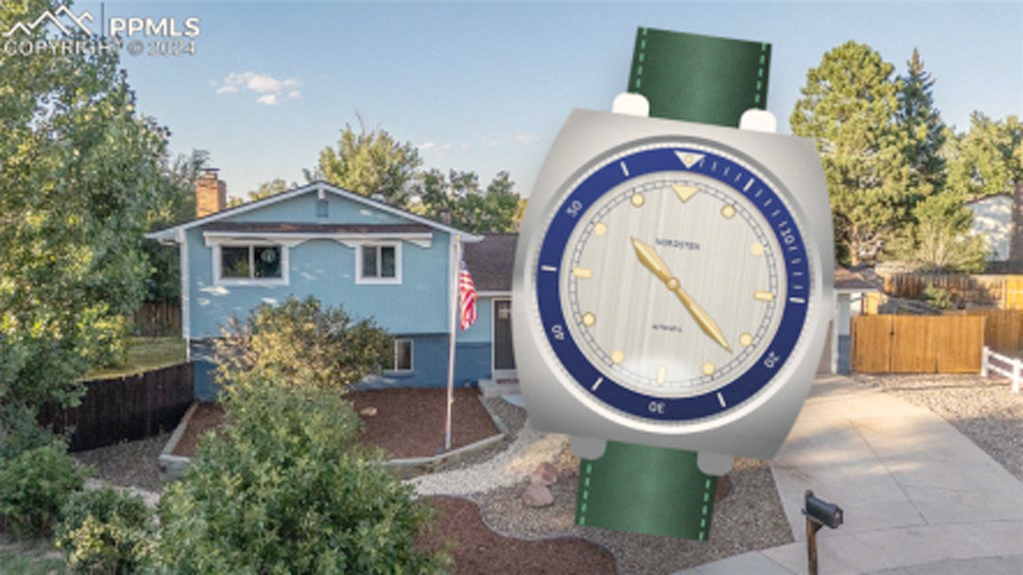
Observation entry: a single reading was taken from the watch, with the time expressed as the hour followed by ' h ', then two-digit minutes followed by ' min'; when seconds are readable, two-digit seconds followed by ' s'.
10 h 22 min
